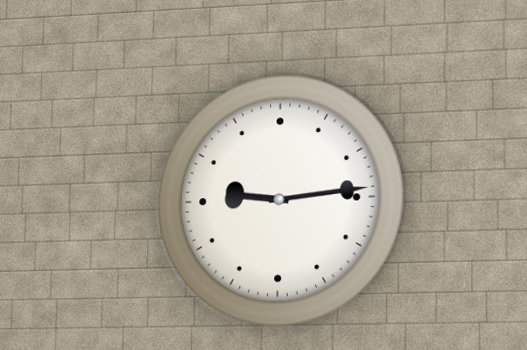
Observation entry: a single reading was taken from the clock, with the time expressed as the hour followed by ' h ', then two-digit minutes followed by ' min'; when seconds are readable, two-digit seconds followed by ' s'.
9 h 14 min
